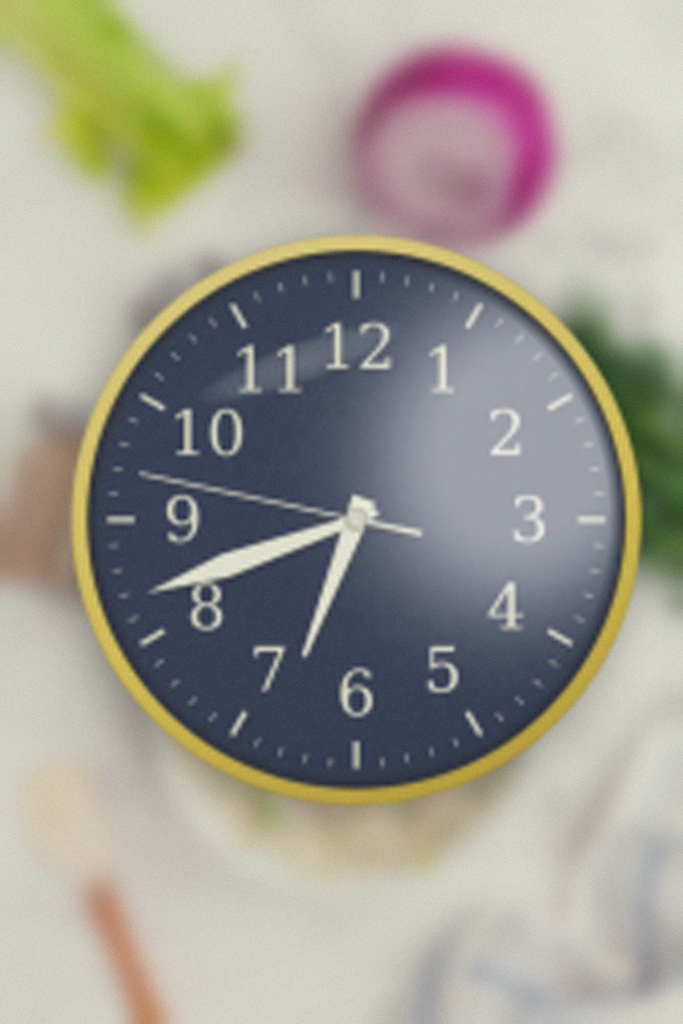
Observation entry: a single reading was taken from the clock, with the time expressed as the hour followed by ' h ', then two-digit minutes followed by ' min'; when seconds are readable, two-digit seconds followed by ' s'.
6 h 41 min 47 s
